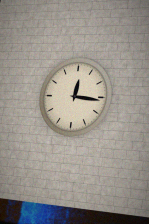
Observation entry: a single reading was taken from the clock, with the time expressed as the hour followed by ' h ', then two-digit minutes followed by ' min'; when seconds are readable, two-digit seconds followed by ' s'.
12 h 16 min
